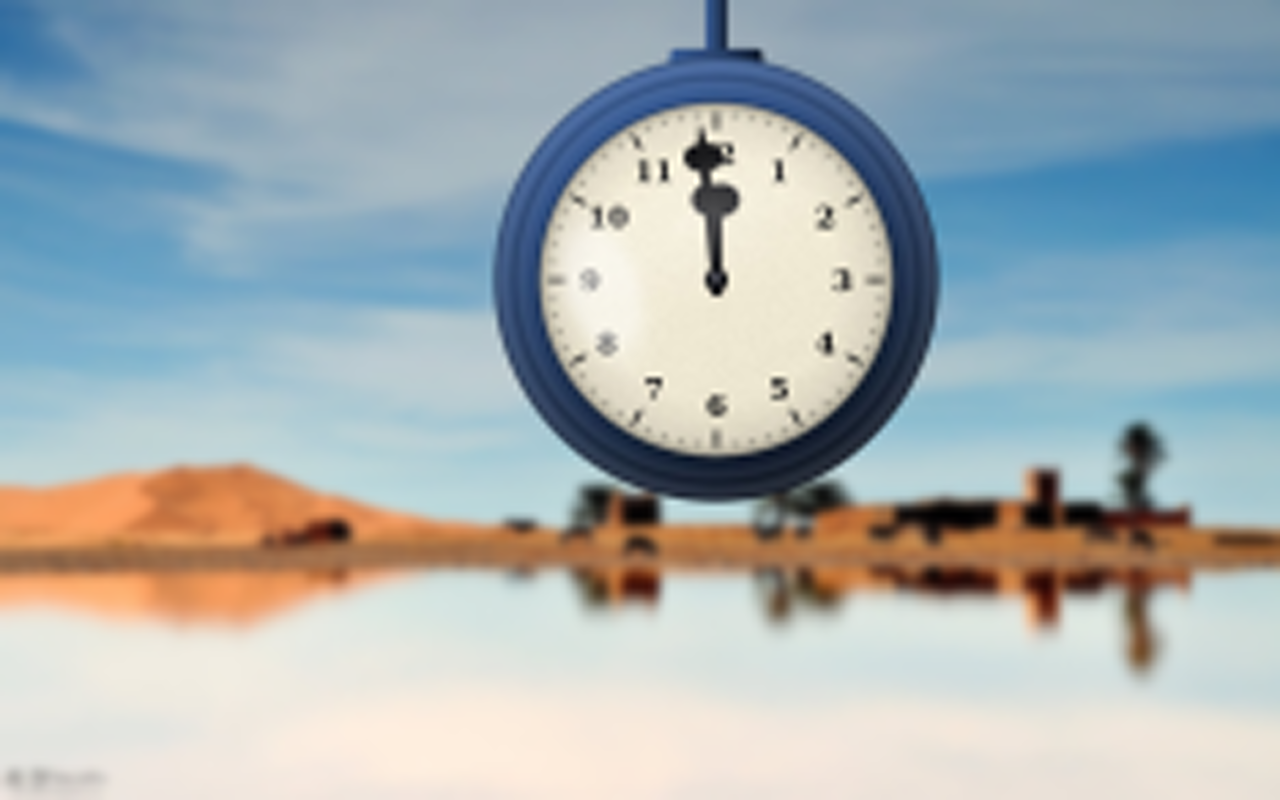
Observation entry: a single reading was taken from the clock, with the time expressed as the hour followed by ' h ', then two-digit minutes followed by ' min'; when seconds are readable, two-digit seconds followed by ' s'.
11 h 59 min
